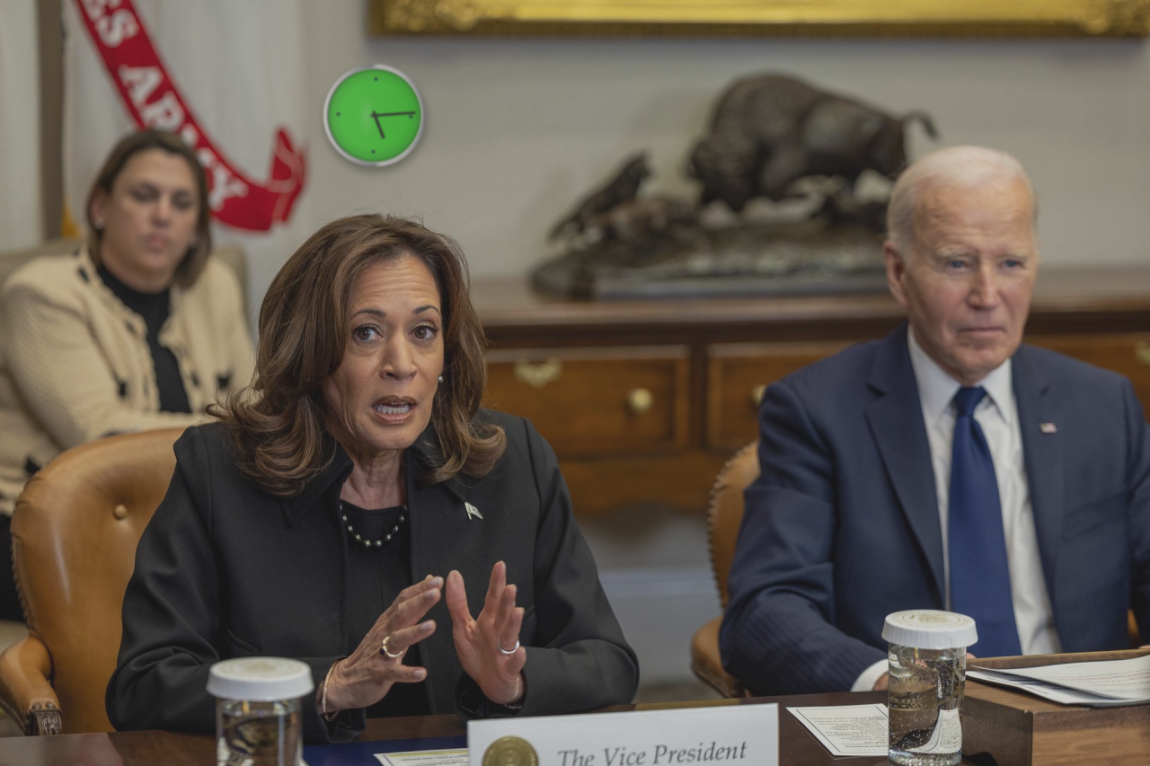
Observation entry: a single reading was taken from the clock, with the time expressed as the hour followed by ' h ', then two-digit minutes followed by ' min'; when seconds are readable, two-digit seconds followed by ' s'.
5 h 14 min
